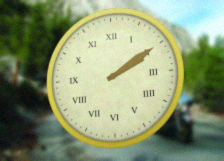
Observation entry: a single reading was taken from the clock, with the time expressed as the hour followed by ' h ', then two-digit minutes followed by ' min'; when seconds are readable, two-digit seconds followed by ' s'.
2 h 10 min
